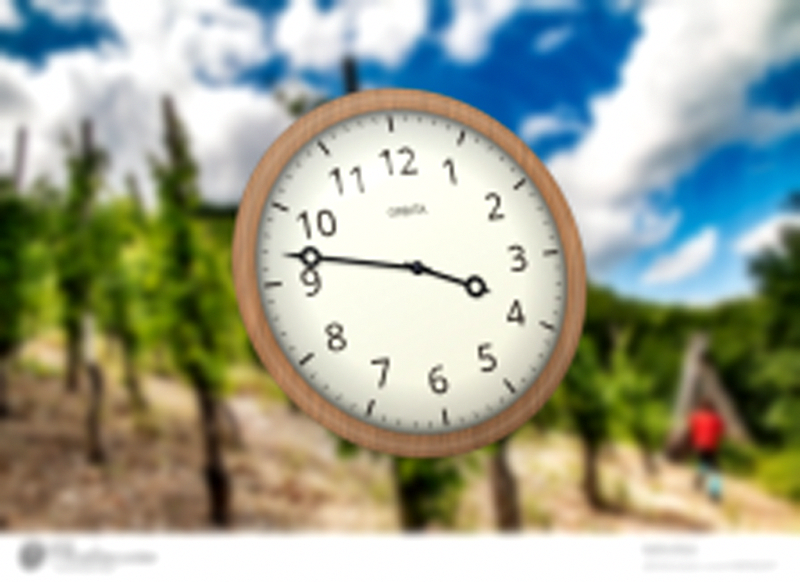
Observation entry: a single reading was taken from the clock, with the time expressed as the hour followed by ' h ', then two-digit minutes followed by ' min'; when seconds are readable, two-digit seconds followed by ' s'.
3 h 47 min
